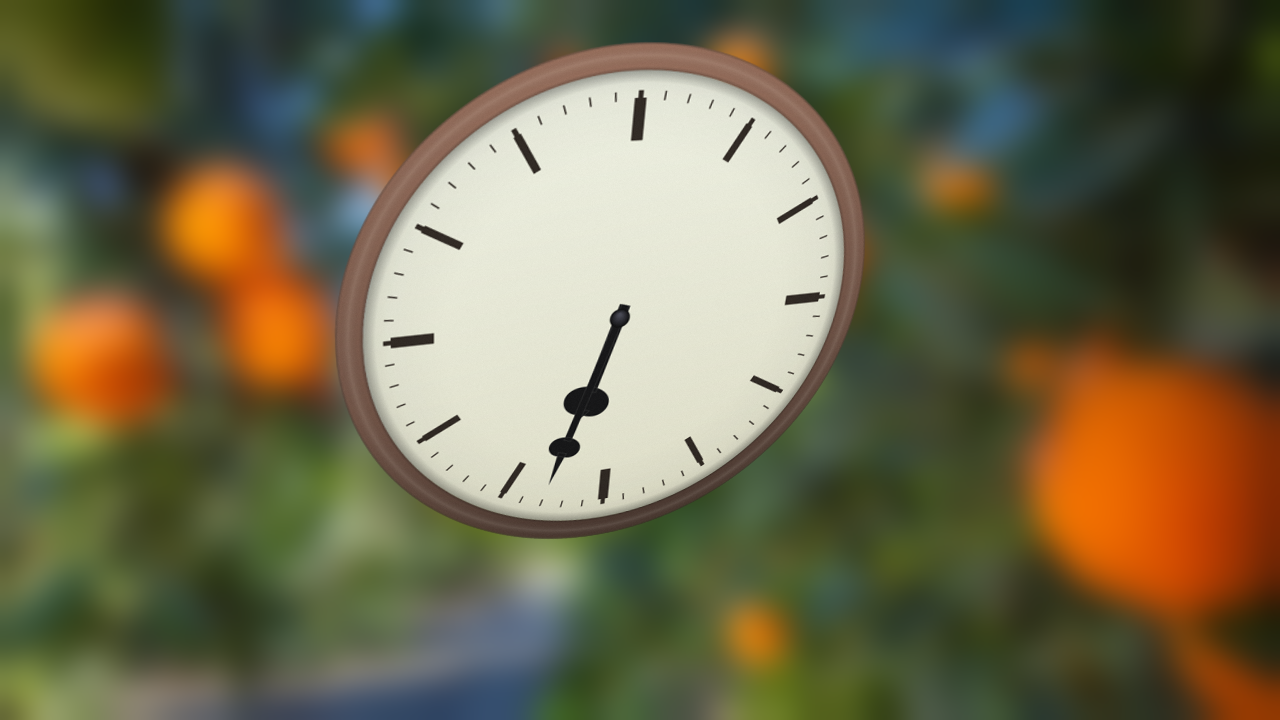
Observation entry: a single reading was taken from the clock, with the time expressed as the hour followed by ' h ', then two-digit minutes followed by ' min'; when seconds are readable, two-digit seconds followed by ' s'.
6 h 33 min
